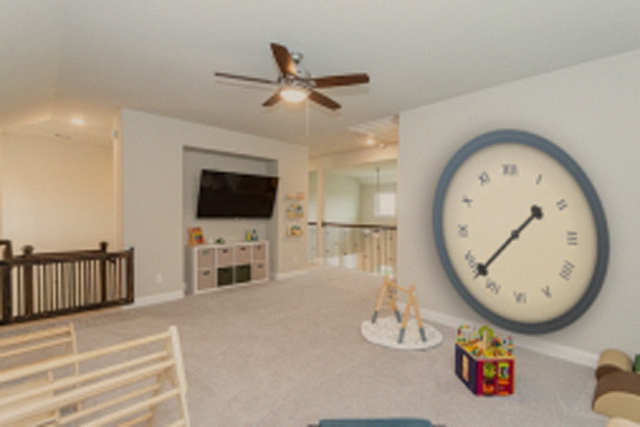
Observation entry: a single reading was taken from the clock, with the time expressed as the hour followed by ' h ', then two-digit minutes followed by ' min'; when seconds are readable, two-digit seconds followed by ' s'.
1 h 38 min
